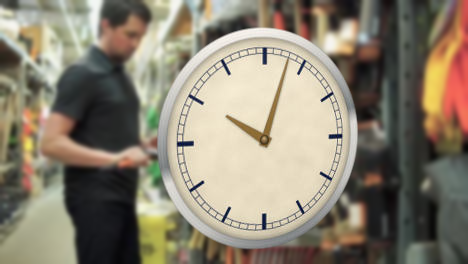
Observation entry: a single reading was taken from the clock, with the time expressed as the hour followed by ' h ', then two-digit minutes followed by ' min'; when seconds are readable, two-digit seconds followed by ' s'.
10 h 03 min
